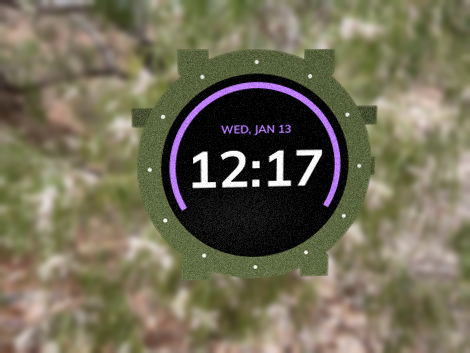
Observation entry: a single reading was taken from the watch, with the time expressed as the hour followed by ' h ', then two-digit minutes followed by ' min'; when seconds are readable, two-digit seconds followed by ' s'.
12 h 17 min
